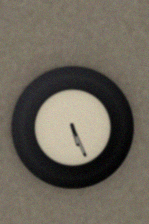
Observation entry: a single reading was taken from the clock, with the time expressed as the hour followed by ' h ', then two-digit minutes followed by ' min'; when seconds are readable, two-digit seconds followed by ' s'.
5 h 26 min
